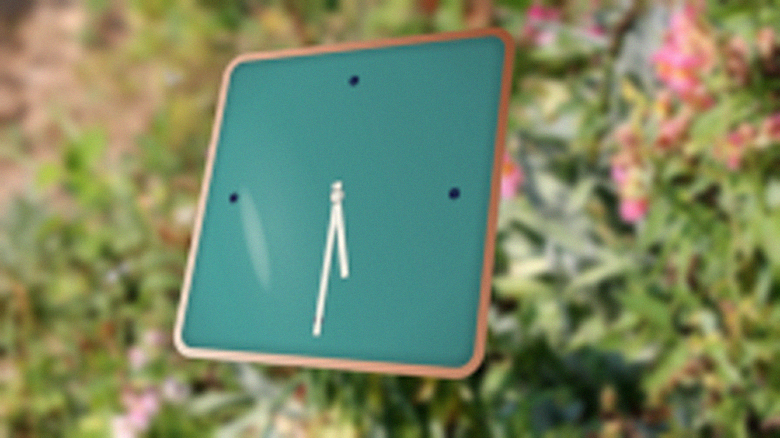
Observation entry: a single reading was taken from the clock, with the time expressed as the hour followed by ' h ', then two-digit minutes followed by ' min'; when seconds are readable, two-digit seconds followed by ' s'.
5 h 30 min
